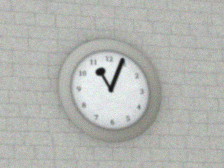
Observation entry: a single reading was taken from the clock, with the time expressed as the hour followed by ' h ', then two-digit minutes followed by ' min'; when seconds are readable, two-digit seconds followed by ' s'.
11 h 04 min
